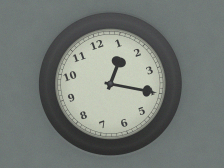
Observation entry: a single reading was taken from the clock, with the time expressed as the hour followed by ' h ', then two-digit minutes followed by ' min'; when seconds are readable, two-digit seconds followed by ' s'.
1 h 20 min
